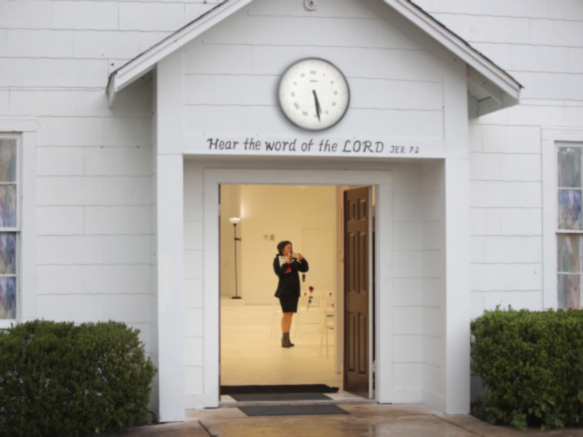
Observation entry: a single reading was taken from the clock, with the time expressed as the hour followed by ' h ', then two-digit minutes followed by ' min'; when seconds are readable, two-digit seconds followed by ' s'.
5 h 29 min
